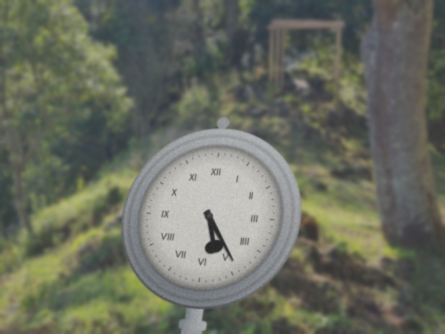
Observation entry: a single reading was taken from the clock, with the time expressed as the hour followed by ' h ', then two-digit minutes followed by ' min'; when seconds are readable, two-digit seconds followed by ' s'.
5 h 24 min
